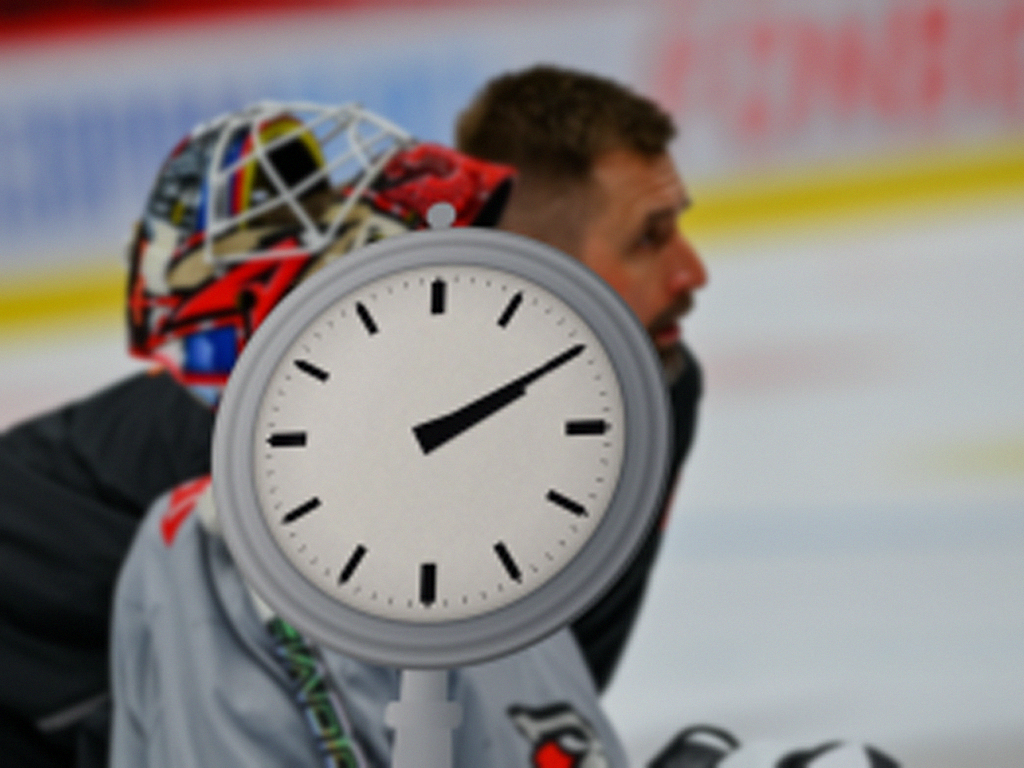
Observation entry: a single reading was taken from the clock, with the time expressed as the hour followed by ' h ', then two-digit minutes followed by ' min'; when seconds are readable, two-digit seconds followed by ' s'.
2 h 10 min
